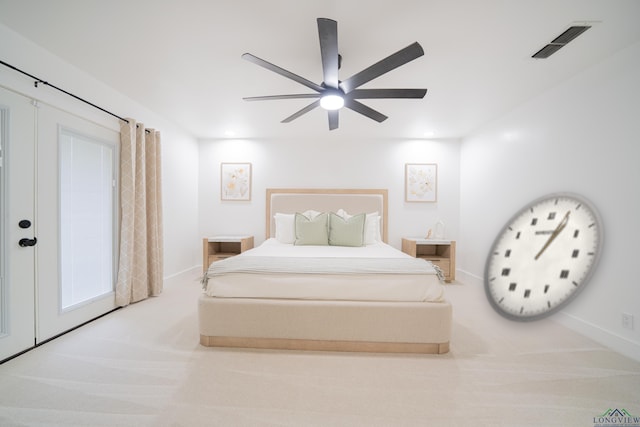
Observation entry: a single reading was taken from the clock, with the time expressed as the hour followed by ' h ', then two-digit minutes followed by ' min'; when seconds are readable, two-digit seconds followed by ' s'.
1 h 04 min
